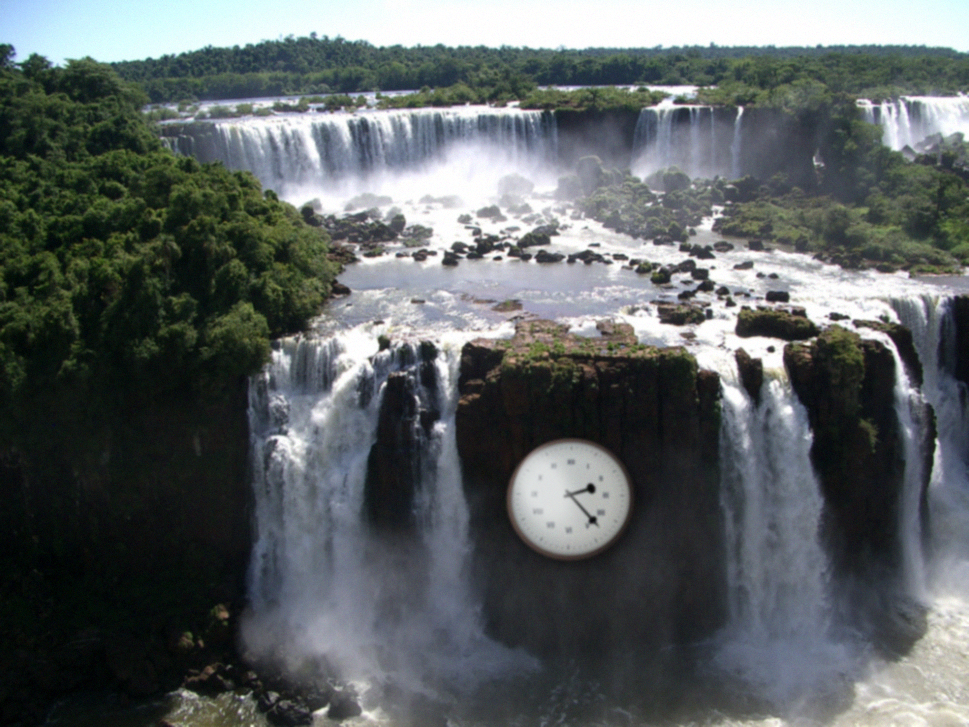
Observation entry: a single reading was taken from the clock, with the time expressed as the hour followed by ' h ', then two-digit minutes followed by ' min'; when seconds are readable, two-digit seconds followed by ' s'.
2 h 23 min
